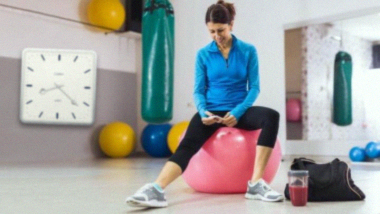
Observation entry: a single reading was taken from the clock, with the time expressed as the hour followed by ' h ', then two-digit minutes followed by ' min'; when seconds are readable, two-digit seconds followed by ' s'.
8 h 22 min
